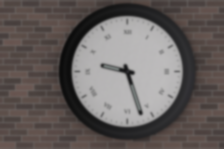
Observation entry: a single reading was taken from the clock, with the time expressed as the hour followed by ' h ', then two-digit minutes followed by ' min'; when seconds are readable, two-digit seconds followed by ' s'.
9 h 27 min
